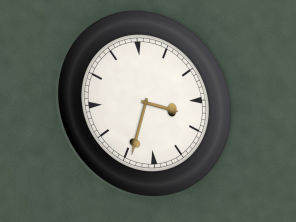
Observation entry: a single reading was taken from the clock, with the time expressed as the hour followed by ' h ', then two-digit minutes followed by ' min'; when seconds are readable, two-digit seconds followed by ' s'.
3 h 34 min
